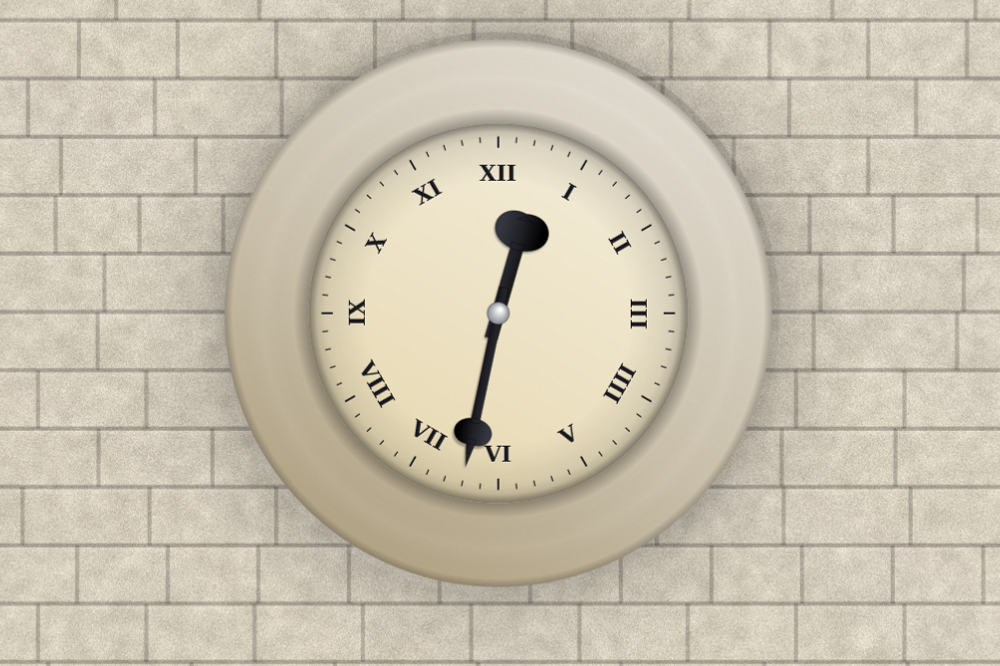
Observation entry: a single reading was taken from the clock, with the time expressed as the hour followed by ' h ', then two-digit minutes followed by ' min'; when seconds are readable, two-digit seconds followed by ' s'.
12 h 32 min
